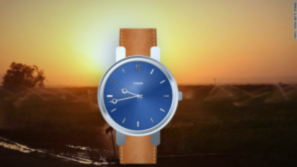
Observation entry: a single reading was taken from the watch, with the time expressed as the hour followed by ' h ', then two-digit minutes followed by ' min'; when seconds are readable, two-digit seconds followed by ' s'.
9 h 43 min
